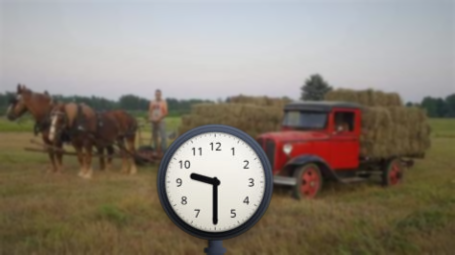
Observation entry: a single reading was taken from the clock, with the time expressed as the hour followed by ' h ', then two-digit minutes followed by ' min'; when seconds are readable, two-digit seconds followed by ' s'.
9 h 30 min
